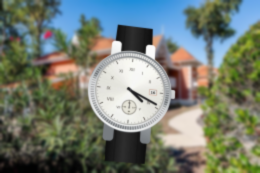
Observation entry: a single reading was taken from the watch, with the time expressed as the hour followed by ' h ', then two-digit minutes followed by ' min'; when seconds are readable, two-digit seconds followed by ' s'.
4 h 19 min
